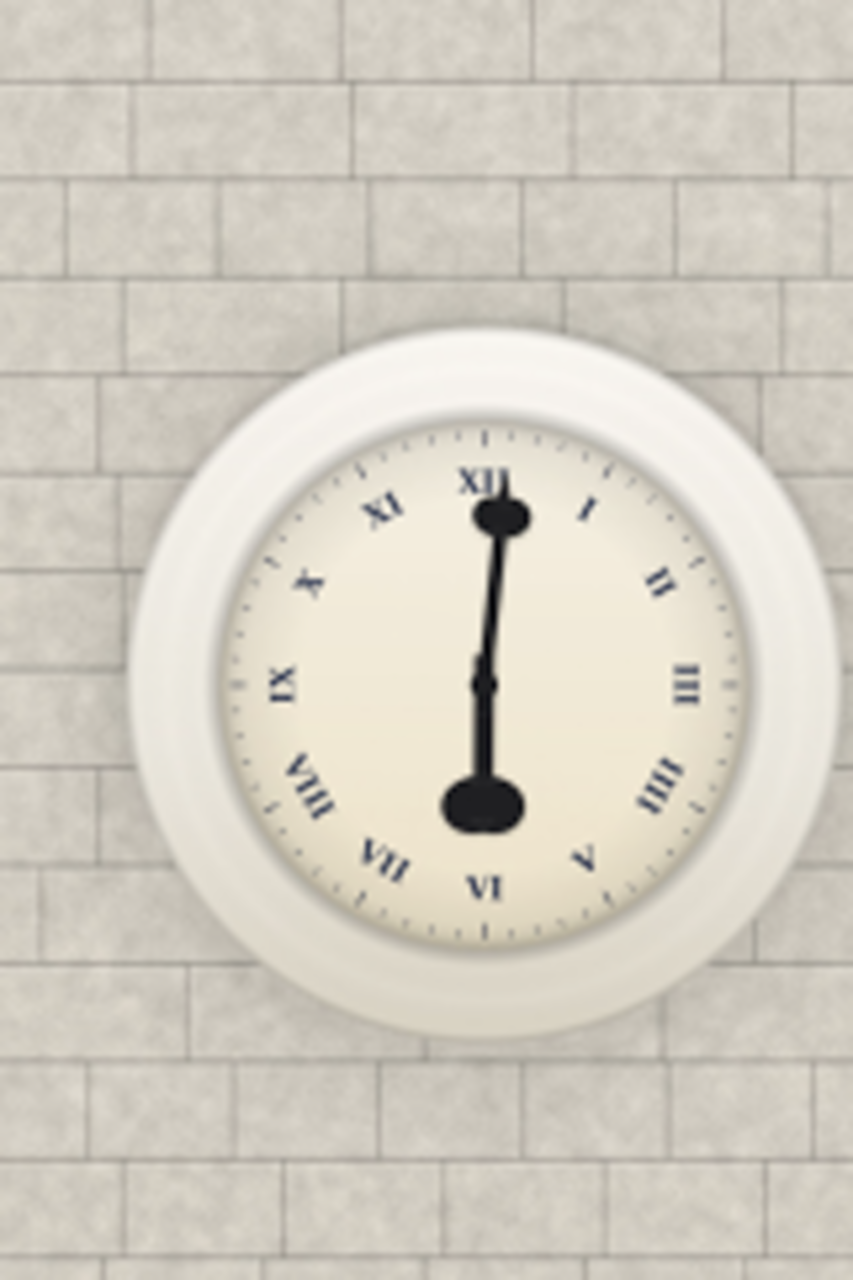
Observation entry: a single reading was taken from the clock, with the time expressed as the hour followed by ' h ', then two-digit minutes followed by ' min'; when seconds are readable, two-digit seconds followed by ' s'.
6 h 01 min
